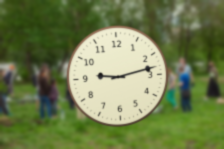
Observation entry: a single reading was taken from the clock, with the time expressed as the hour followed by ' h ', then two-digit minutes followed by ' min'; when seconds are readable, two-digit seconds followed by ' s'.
9 h 13 min
